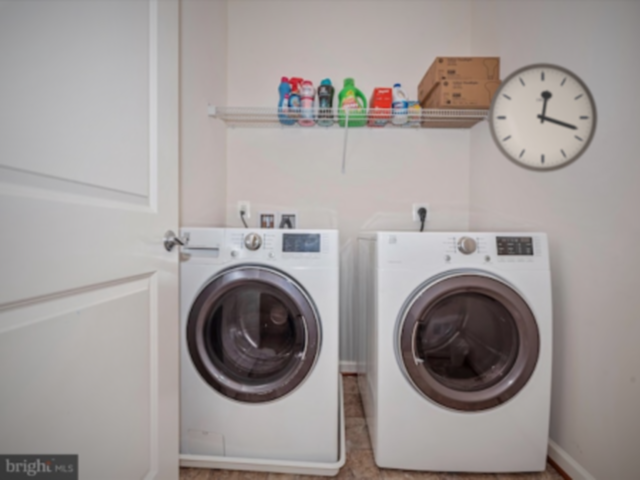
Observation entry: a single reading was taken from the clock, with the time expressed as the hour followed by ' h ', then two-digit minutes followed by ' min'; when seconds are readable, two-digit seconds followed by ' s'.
12 h 18 min
